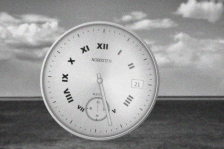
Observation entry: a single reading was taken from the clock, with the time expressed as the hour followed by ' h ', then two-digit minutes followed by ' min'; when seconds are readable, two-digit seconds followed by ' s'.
5 h 27 min
